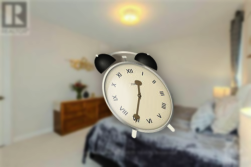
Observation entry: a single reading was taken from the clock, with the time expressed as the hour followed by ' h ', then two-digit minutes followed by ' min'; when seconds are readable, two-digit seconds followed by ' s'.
12 h 35 min
